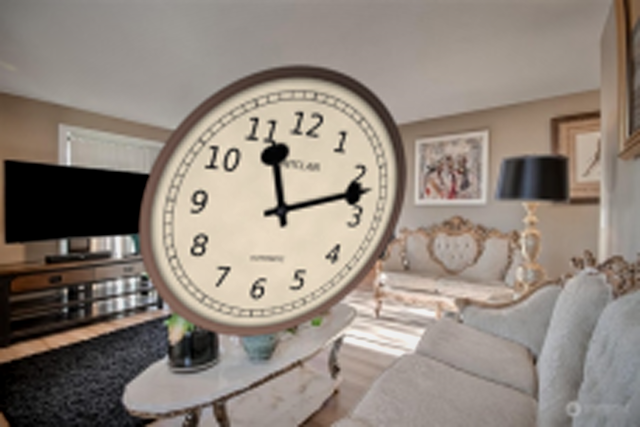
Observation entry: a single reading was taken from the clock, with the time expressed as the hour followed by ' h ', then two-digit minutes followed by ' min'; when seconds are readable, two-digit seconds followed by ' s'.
11 h 12 min
